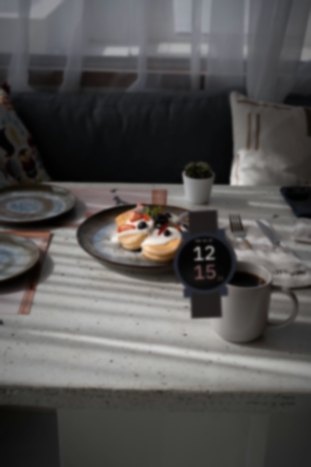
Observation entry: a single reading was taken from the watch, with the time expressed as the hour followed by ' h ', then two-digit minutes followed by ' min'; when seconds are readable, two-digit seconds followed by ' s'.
12 h 15 min
